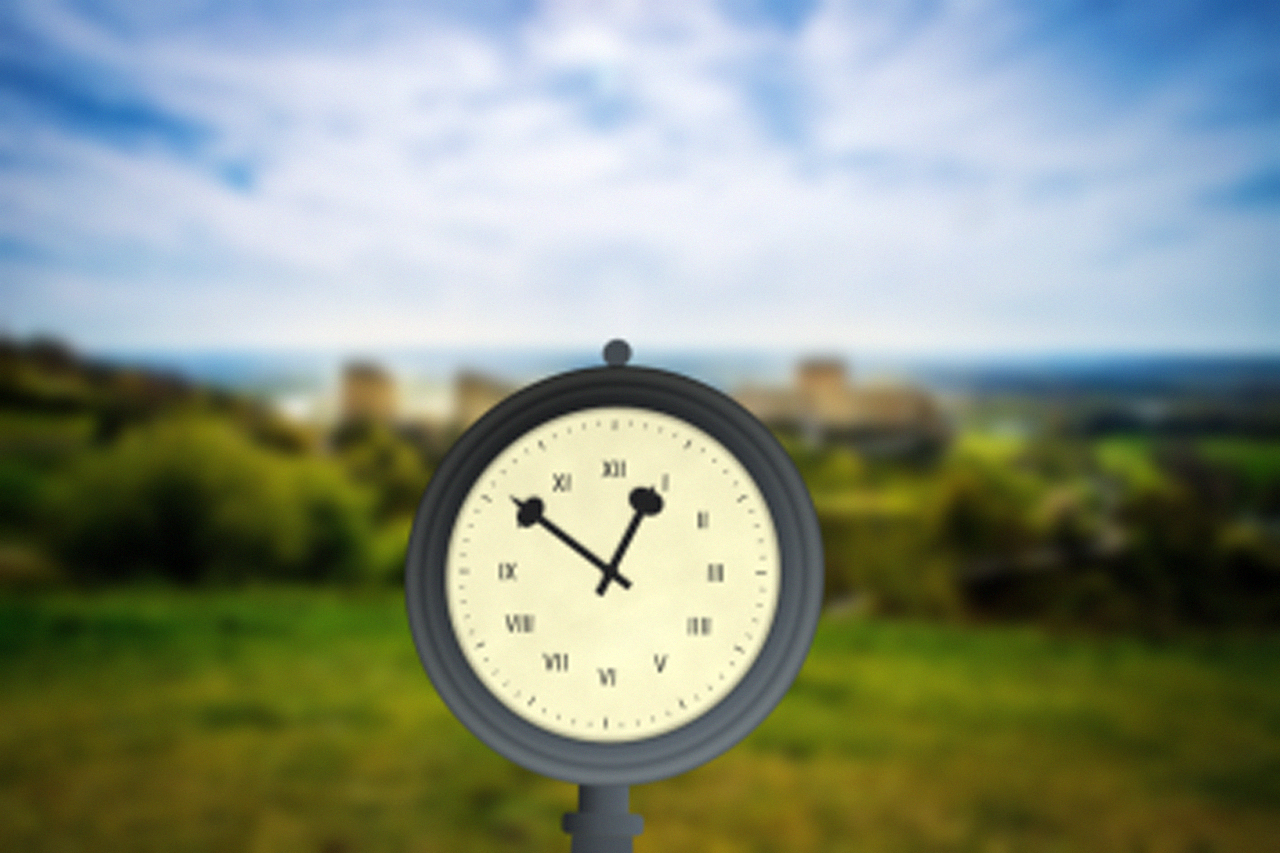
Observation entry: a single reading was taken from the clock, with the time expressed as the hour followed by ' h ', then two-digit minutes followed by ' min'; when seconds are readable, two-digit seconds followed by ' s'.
12 h 51 min
